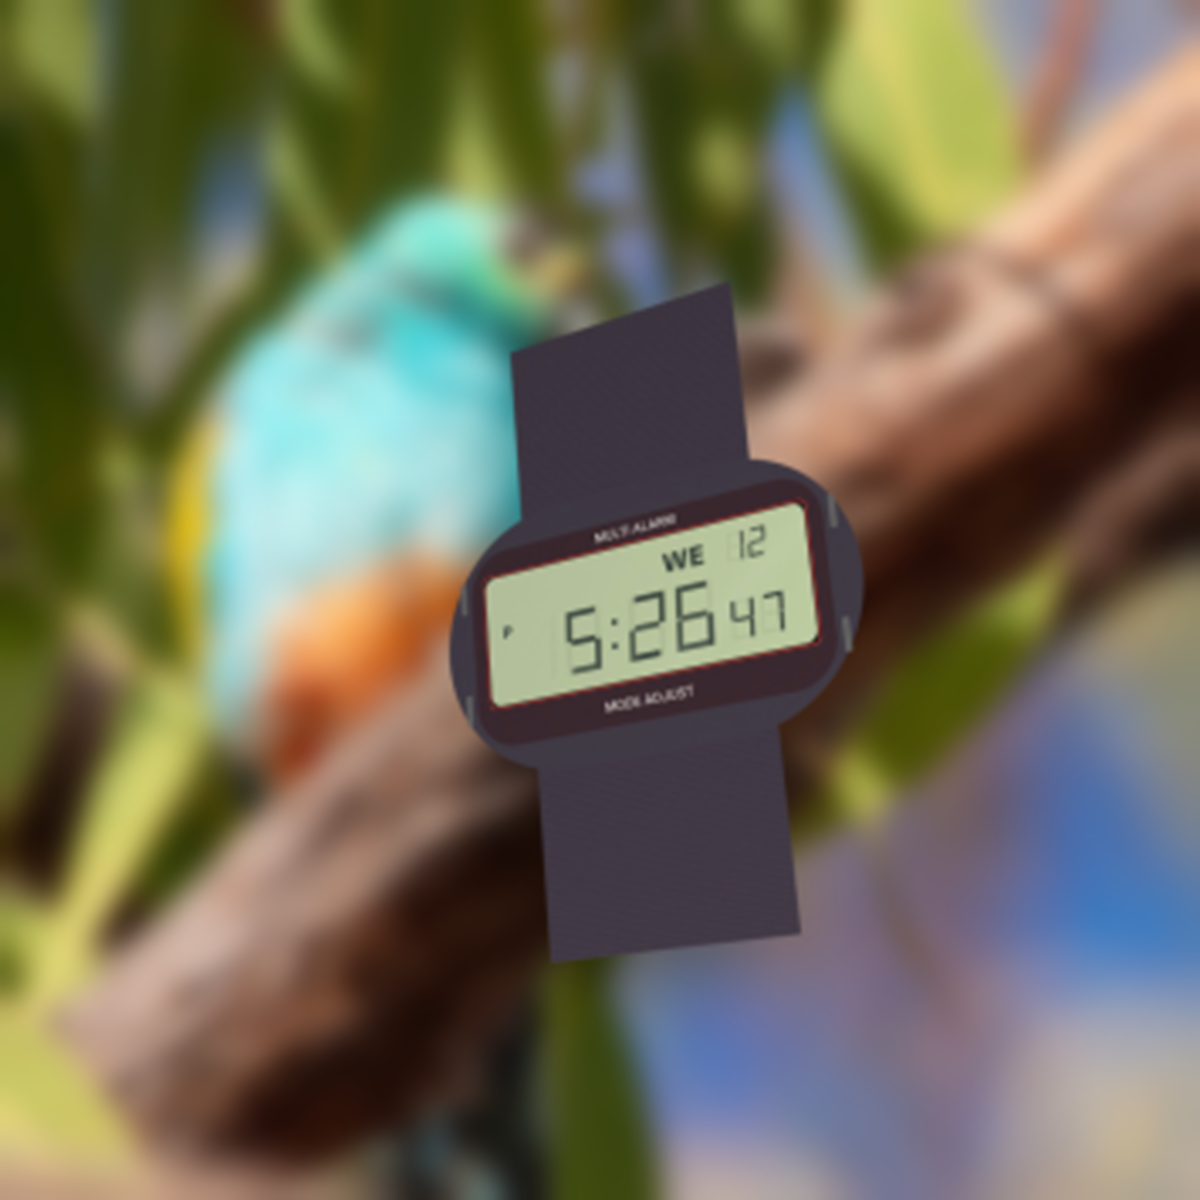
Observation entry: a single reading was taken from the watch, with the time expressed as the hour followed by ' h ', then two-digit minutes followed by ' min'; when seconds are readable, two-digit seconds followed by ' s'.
5 h 26 min 47 s
